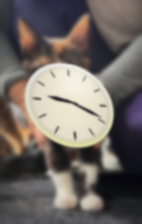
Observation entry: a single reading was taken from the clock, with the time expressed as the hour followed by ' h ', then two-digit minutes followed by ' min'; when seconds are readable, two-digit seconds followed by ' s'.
9 h 19 min
